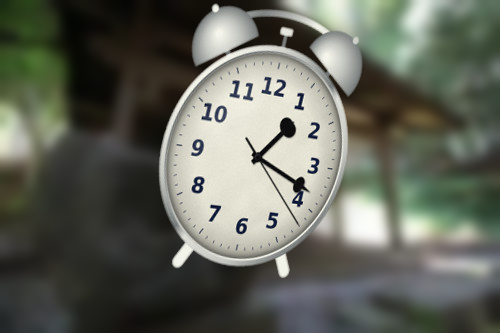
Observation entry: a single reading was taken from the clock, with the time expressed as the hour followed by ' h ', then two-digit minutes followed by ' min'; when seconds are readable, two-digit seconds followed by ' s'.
1 h 18 min 22 s
